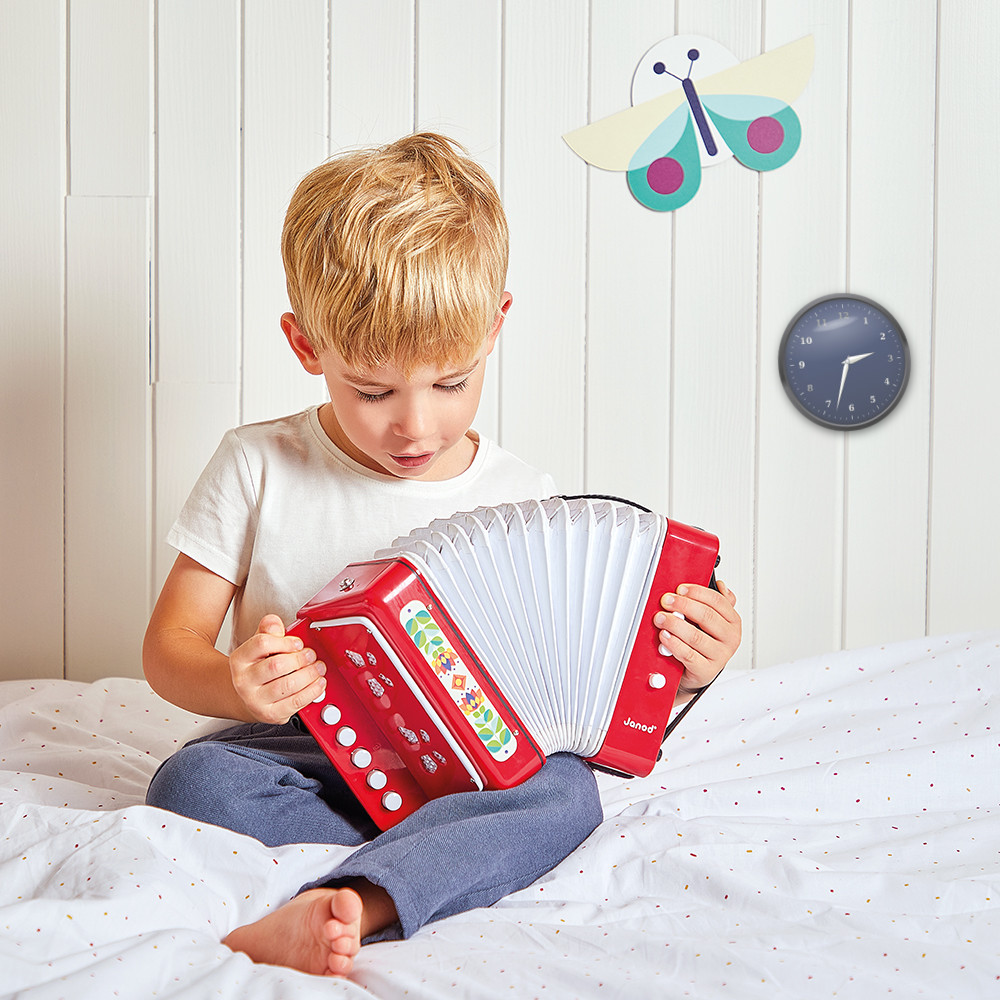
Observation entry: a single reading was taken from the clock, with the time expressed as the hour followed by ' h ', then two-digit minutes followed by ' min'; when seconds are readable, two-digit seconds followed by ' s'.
2 h 33 min
